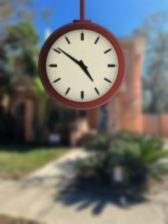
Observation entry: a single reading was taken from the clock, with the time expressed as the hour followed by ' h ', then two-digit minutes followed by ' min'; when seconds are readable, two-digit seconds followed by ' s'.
4 h 51 min
